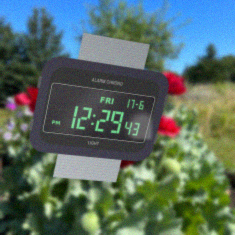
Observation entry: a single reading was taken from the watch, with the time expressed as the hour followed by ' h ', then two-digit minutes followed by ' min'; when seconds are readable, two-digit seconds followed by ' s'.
12 h 29 min 43 s
